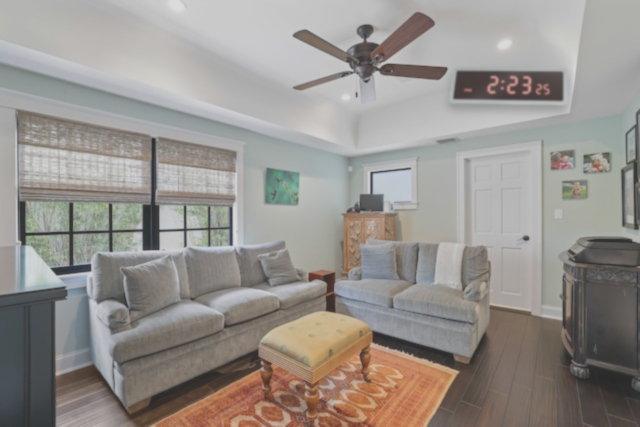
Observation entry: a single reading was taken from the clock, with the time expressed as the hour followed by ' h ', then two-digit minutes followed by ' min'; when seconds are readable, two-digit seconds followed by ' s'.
2 h 23 min
